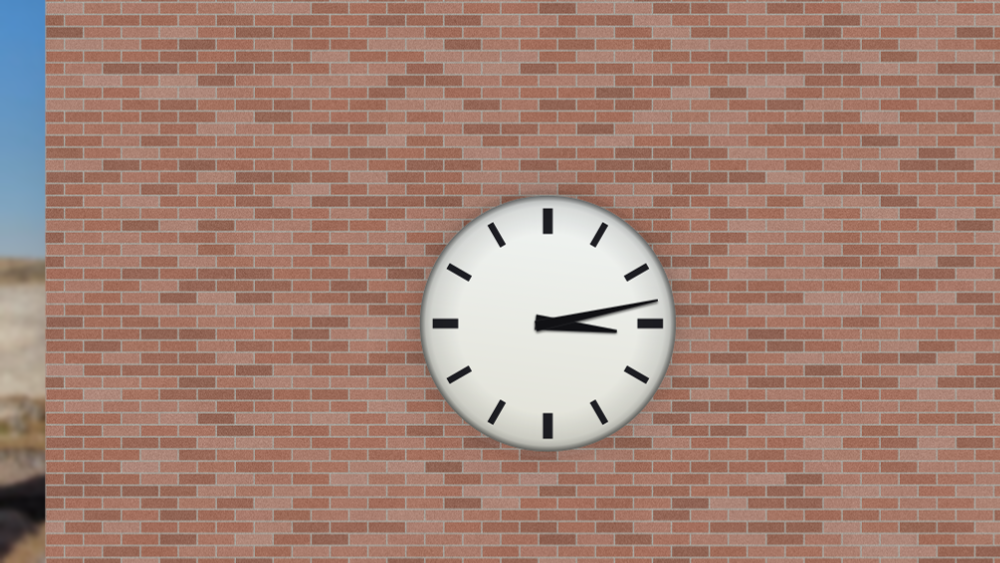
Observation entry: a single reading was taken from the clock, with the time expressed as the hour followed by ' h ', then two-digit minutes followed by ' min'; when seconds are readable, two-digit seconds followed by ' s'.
3 h 13 min
